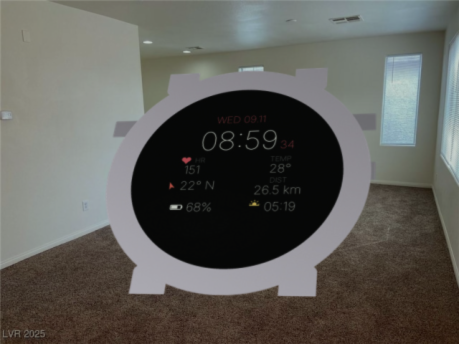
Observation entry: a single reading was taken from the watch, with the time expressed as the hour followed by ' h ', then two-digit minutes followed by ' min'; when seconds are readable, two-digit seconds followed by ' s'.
8 h 59 min 34 s
